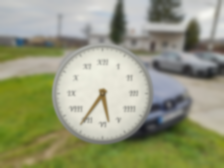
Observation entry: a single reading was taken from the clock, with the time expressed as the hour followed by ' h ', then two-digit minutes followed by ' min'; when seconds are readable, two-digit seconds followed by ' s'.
5 h 36 min
